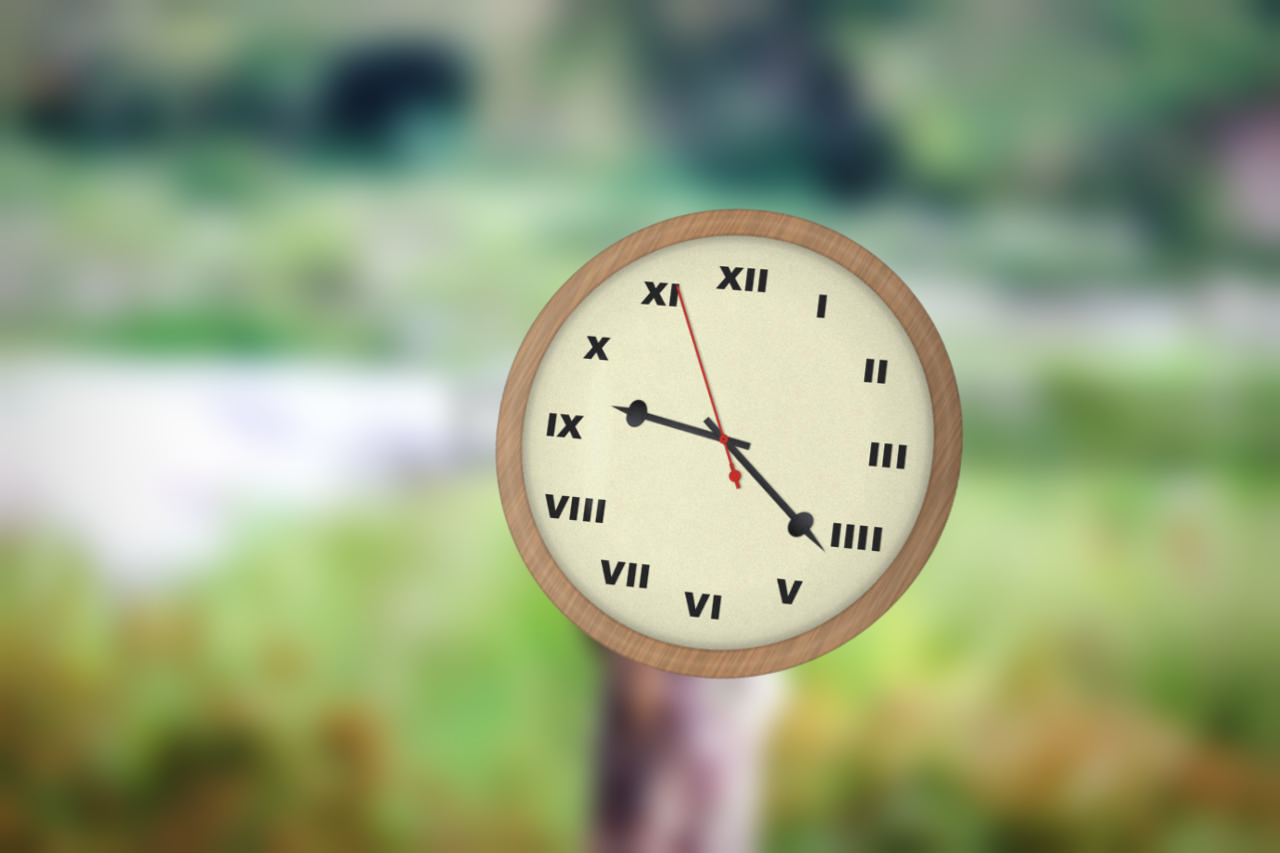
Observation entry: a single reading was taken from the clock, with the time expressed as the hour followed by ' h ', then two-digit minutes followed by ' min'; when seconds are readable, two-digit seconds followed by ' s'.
9 h 21 min 56 s
